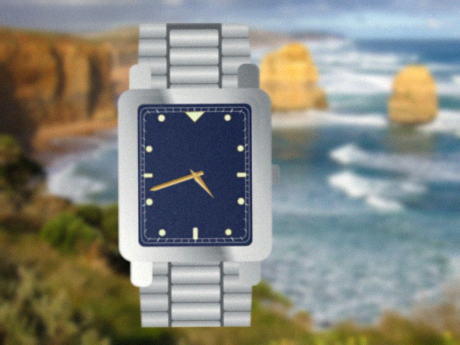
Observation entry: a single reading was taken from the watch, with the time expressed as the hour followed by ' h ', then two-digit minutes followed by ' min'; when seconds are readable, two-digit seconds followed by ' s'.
4 h 42 min
